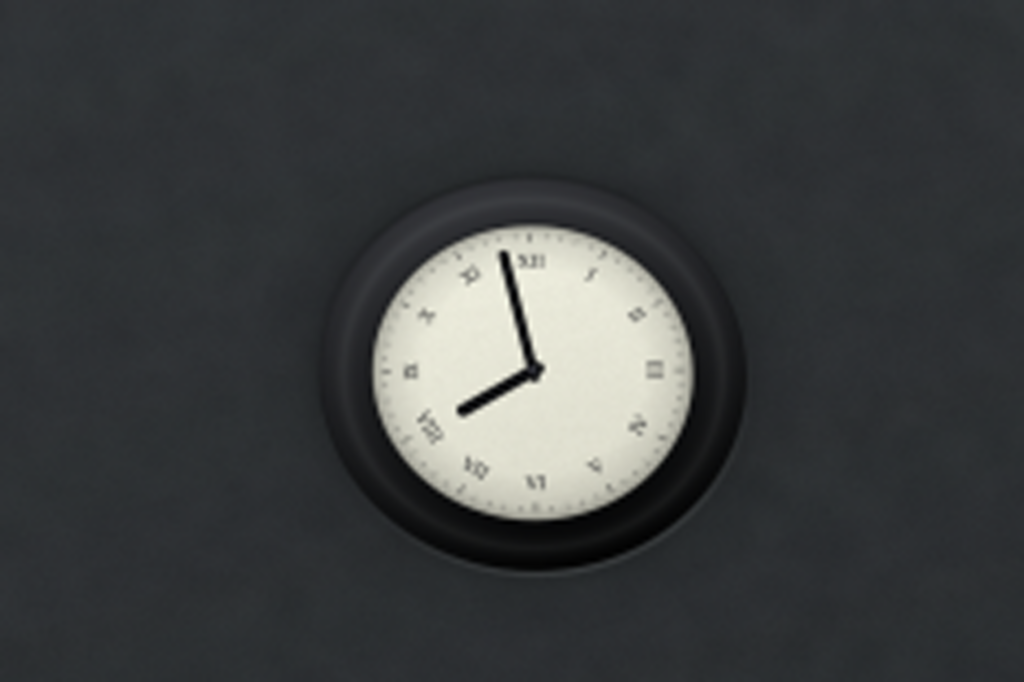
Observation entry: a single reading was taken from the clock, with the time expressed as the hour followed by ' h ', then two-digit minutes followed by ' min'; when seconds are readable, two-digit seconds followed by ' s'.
7 h 58 min
